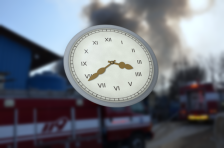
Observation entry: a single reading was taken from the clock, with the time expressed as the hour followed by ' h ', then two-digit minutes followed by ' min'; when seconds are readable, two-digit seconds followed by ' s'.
3 h 39 min
